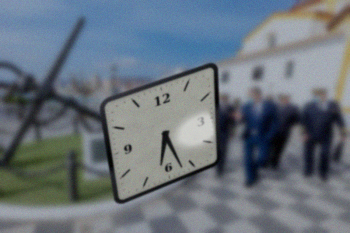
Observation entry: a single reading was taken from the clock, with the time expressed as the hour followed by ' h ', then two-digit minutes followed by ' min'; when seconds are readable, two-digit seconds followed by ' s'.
6 h 27 min
